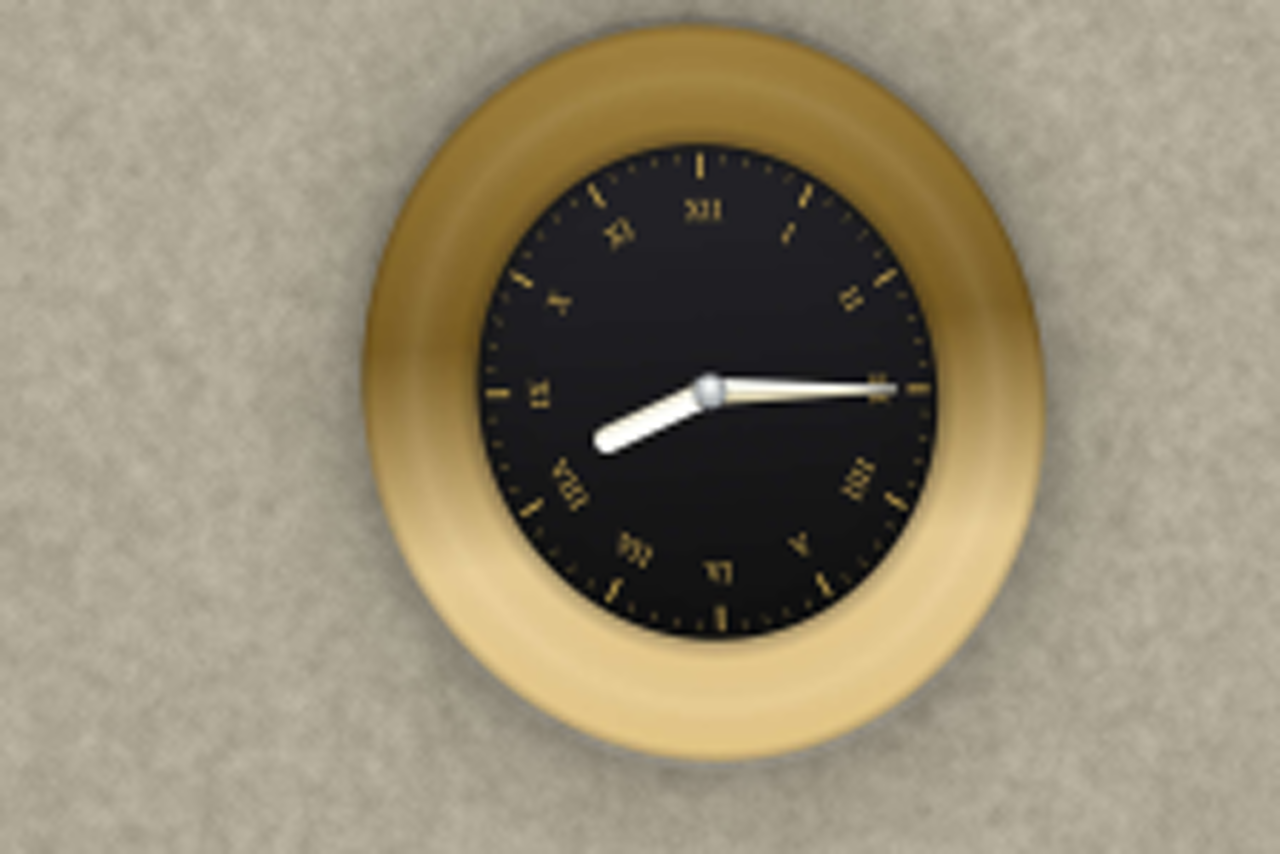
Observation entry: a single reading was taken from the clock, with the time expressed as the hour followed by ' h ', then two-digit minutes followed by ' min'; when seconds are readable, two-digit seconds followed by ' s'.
8 h 15 min
